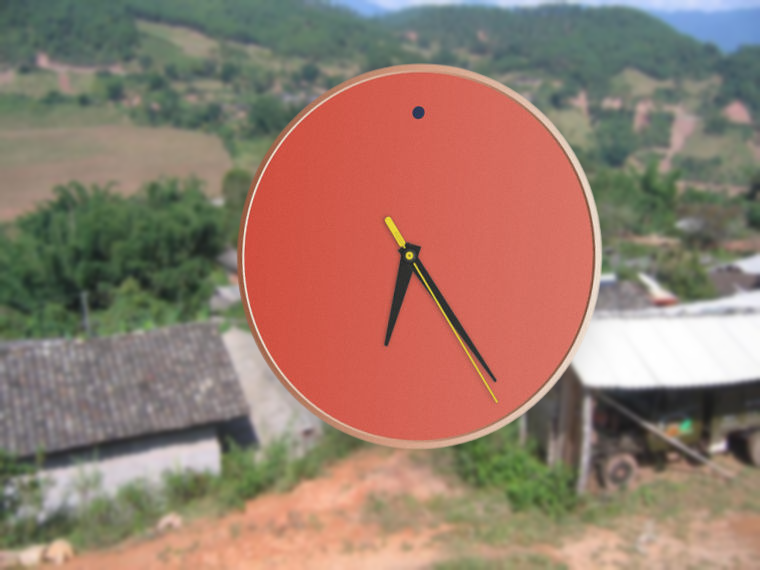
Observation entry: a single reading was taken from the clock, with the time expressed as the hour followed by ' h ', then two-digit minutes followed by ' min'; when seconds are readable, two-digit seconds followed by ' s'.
6 h 23 min 24 s
